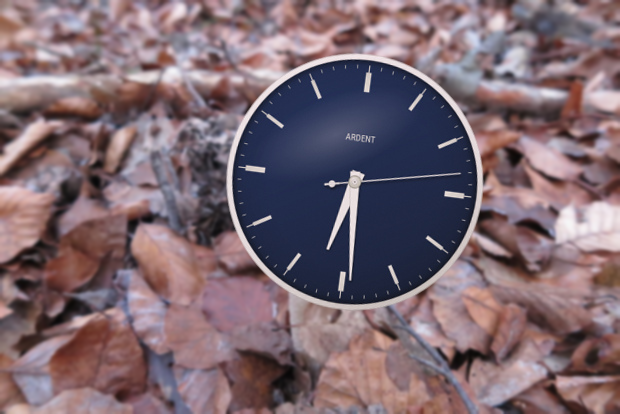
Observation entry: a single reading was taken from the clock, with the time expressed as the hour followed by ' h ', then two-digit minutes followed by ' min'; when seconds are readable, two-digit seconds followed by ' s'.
6 h 29 min 13 s
